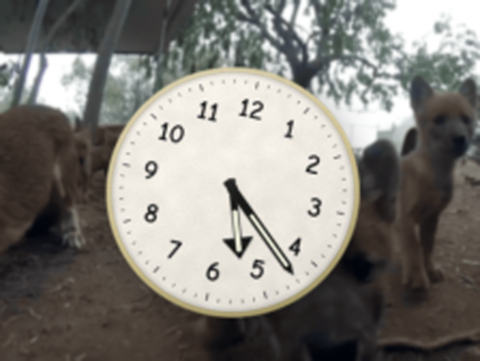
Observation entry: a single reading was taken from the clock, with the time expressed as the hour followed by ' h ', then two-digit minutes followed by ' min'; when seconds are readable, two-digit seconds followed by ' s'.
5 h 22 min
